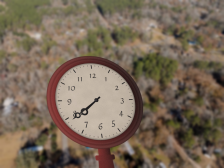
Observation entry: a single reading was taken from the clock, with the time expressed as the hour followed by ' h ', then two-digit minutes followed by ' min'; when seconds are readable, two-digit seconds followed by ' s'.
7 h 39 min
